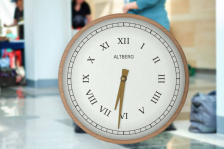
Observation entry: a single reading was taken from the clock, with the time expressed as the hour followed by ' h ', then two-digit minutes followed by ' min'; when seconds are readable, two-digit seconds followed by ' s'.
6 h 31 min
